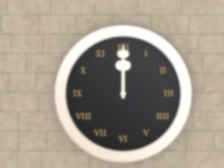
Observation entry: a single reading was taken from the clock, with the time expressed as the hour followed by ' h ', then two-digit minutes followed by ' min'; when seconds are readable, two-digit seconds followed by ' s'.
12 h 00 min
